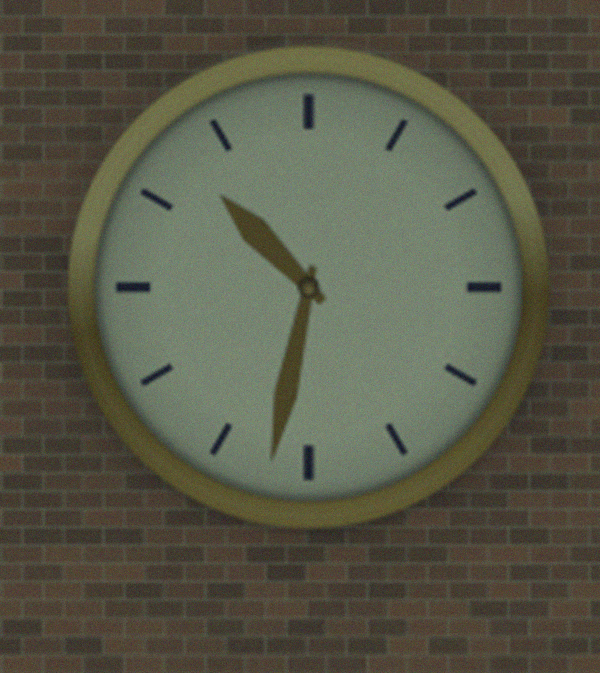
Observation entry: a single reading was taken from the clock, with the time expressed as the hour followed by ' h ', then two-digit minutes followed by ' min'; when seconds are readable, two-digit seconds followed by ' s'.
10 h 32 min
